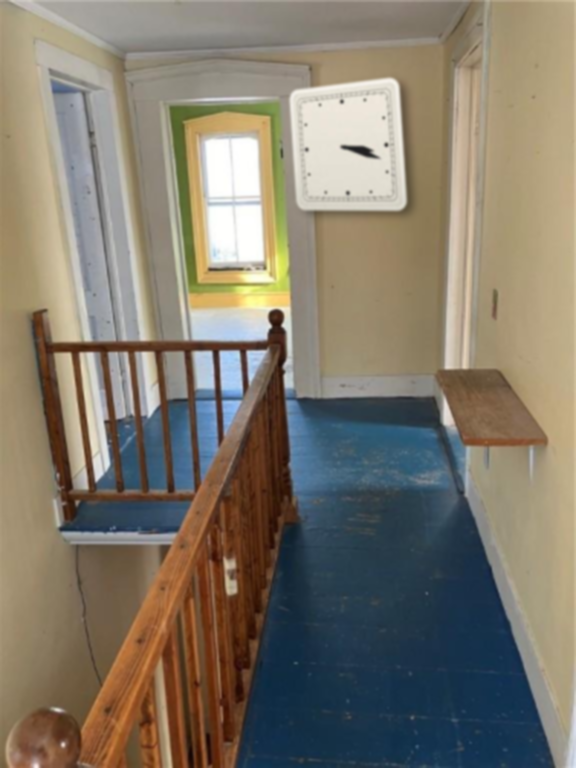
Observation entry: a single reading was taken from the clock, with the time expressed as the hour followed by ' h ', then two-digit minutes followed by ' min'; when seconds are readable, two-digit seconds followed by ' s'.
3 h 18 min
